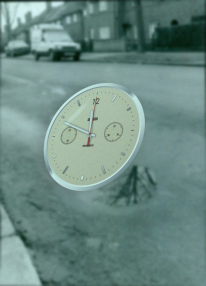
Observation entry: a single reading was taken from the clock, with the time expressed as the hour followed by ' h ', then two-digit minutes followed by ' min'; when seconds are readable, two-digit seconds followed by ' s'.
11 h 49 min
